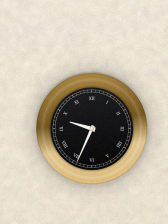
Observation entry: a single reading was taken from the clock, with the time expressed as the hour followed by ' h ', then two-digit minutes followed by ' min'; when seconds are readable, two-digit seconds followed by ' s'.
9 h 34 min
